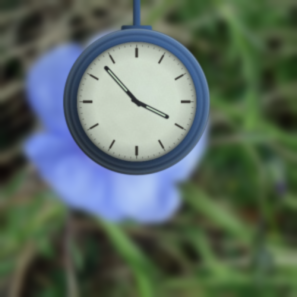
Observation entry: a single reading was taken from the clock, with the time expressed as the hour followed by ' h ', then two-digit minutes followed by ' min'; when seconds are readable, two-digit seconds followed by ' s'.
3 h 53 min
